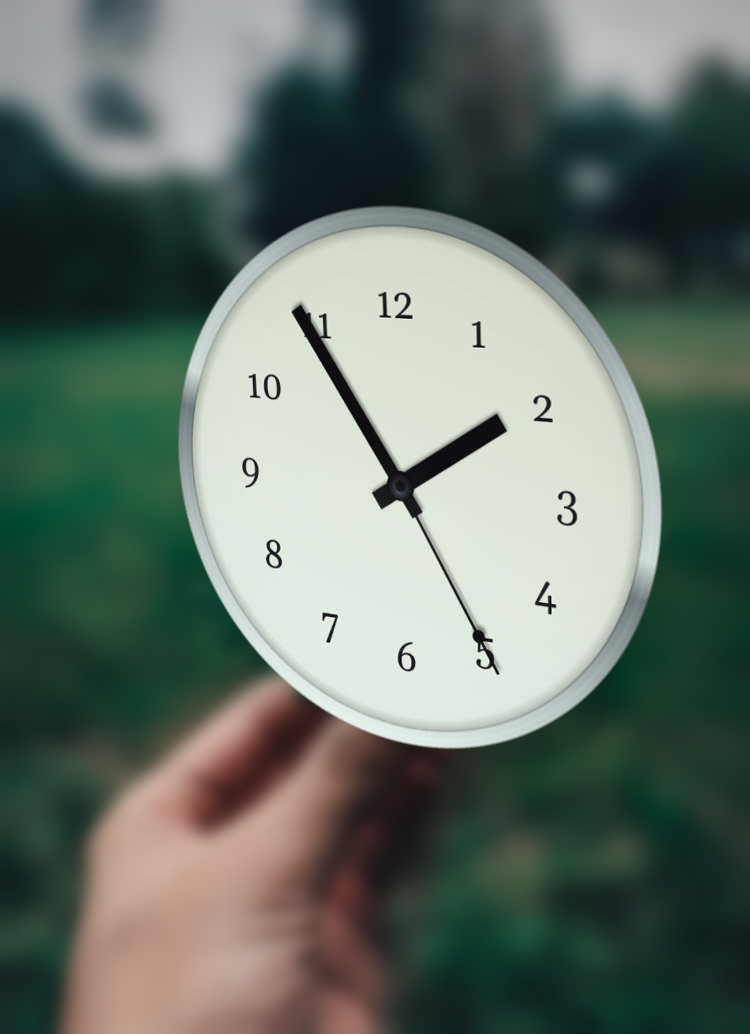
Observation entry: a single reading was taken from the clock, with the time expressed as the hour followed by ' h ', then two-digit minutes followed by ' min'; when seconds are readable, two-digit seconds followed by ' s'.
1 h 54 min 25 s
